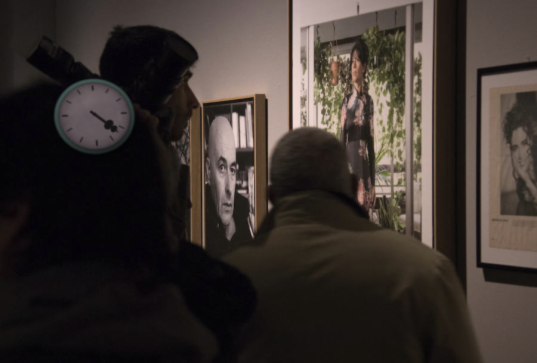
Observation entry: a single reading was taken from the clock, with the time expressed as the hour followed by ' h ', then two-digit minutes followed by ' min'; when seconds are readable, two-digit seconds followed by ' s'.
4 h 22 min
